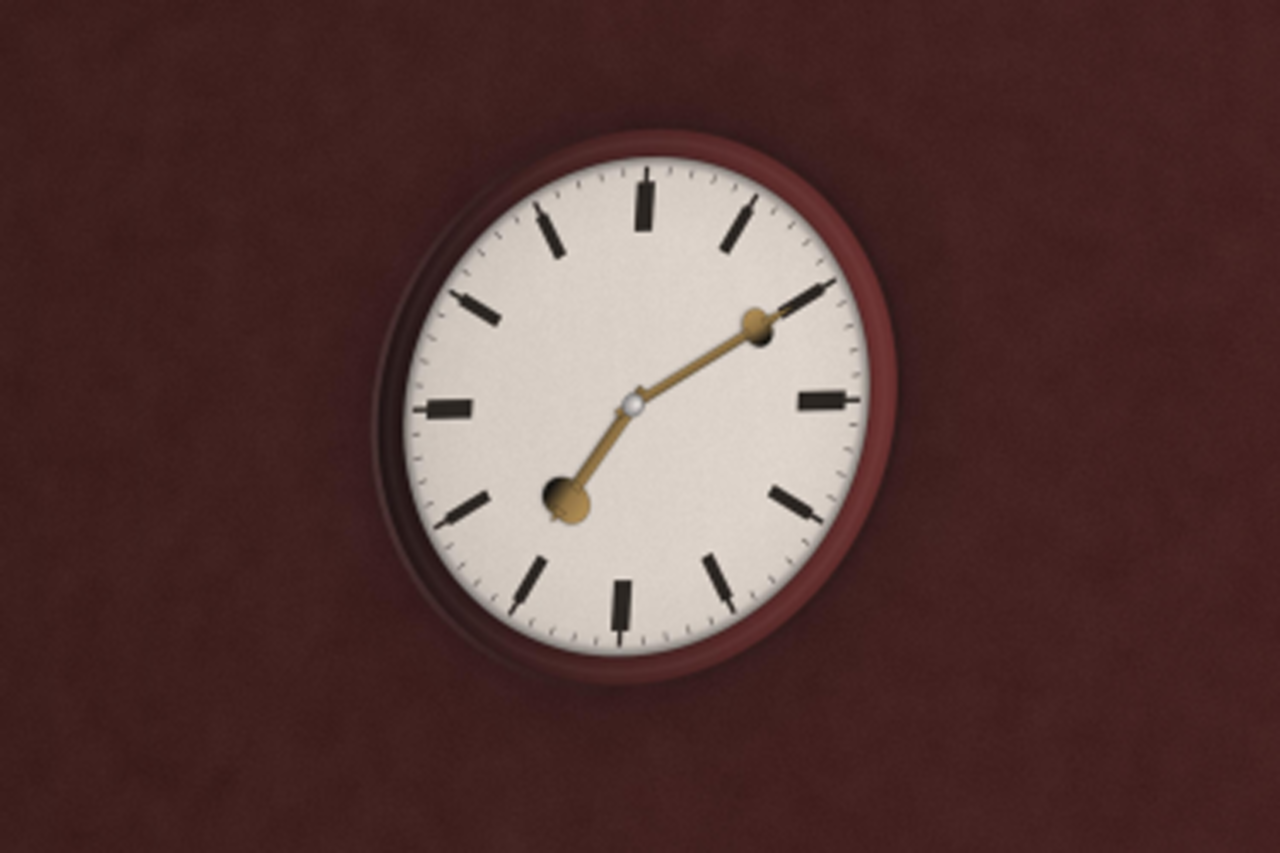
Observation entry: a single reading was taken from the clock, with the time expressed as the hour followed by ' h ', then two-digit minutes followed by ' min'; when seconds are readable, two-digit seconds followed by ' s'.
7 h 10 min
